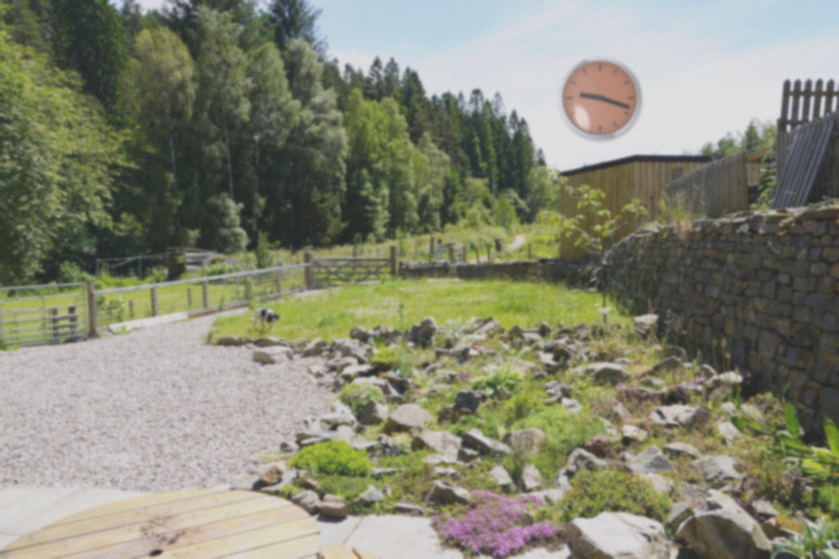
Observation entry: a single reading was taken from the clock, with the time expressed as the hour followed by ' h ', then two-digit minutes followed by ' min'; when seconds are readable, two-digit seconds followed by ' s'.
9 h 18 min
